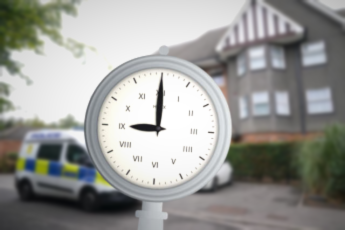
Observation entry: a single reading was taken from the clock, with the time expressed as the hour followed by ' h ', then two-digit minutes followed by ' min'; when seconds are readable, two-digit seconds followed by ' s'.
9 h 00 min
